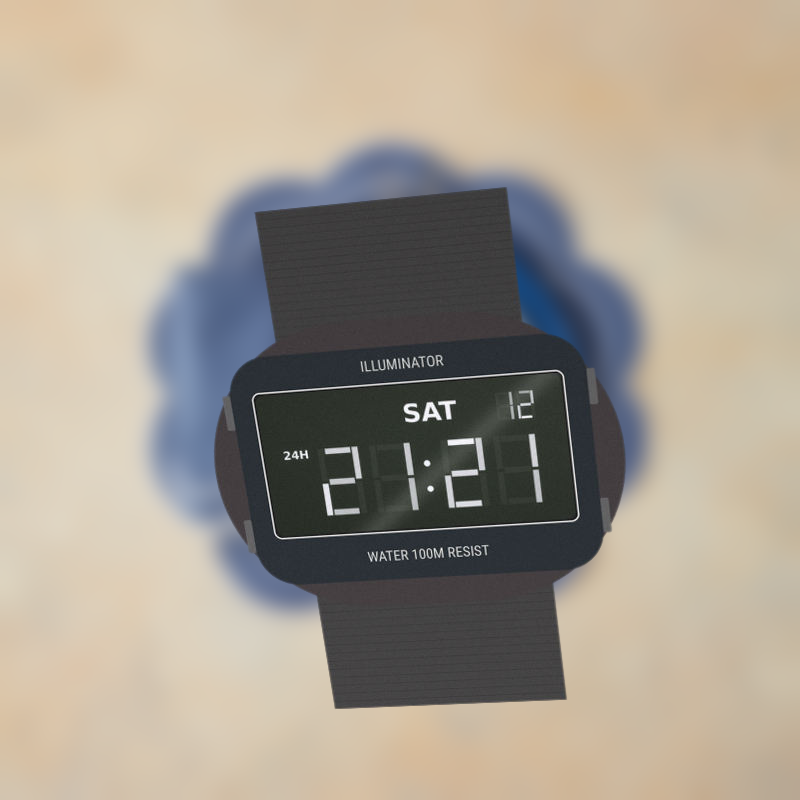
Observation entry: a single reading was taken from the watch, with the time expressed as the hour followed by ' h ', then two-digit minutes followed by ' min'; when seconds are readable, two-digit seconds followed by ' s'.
21 h 21 min
